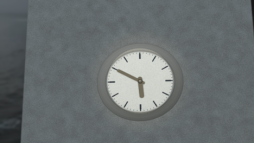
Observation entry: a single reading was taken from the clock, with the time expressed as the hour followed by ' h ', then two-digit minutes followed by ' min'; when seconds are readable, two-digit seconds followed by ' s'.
5 h 50 min
